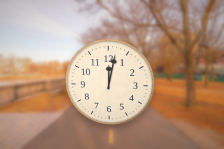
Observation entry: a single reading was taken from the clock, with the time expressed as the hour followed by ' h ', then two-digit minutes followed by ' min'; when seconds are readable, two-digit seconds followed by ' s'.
12 h 02 min
